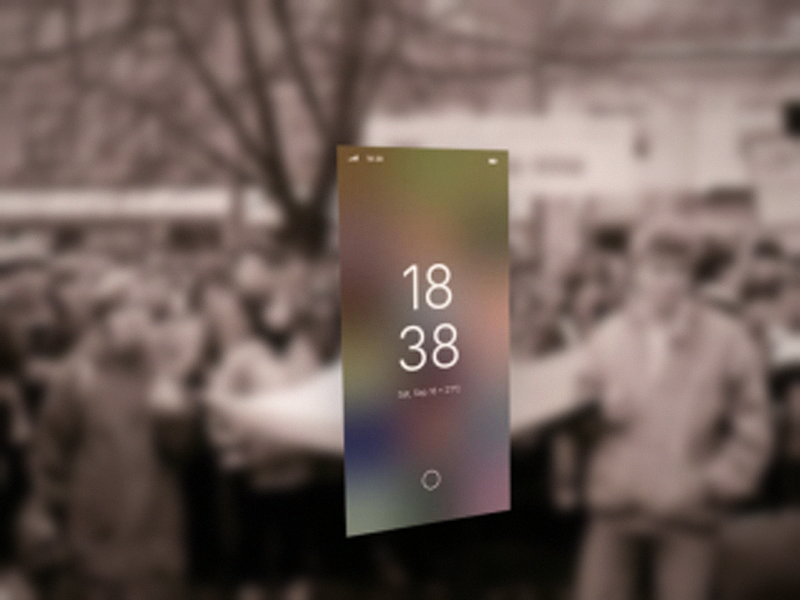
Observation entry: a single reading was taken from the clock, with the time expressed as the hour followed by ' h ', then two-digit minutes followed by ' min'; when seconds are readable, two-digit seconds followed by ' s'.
18 h 38 min
